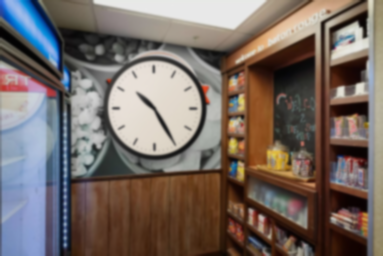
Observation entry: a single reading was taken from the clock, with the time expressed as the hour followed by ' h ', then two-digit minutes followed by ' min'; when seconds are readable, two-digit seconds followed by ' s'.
10 h 25 min
